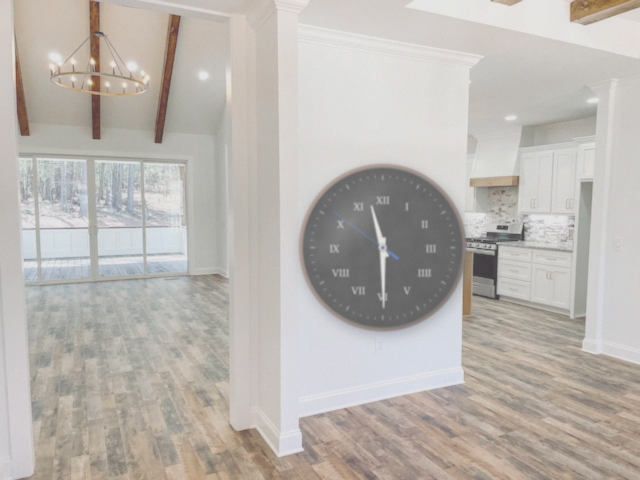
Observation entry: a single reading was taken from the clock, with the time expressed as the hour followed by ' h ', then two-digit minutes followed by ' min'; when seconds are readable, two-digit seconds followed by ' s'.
11 h 29 min 51 s
